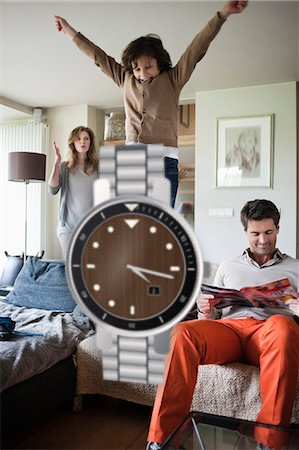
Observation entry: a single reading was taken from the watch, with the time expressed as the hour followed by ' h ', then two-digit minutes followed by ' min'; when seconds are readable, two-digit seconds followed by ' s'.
4 h 17 min
